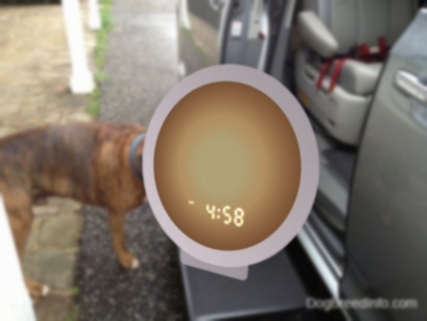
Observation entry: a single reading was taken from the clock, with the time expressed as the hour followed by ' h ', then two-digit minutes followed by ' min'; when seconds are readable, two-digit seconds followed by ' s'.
4 h 58 min
